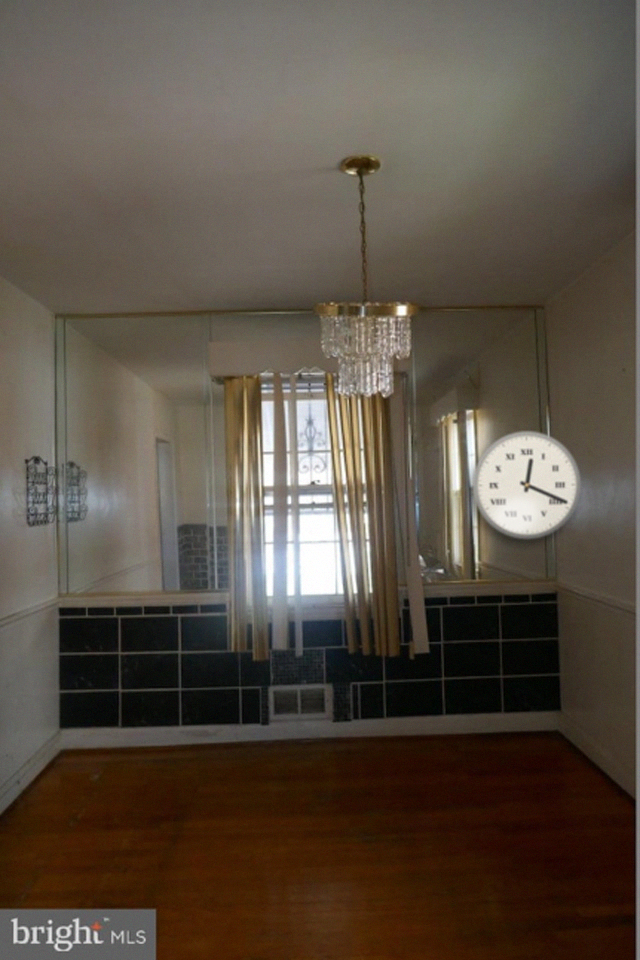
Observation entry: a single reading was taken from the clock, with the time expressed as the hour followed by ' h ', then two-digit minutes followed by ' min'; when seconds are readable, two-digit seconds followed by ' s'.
12 h 19 min
